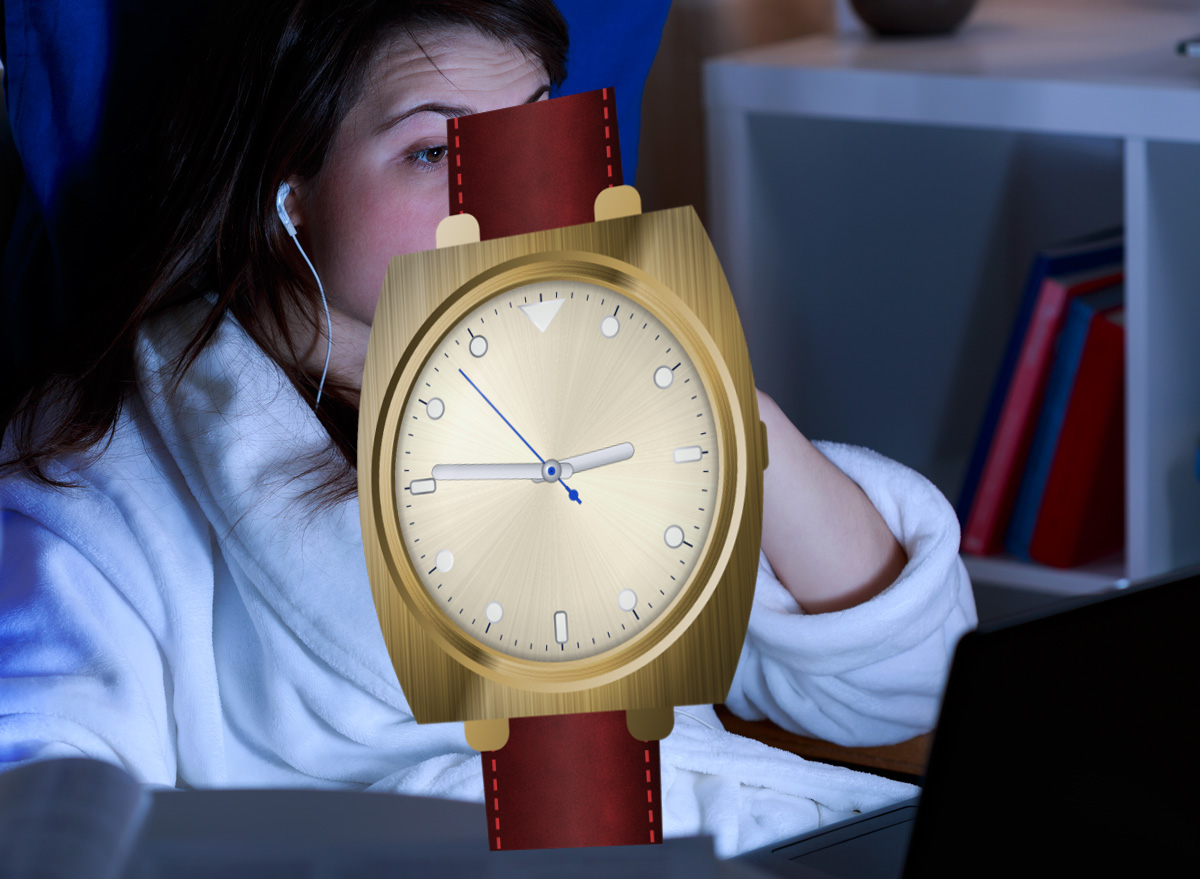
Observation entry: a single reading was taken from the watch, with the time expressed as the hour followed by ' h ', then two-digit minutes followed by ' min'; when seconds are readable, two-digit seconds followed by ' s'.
2 h 45 min 53 s
